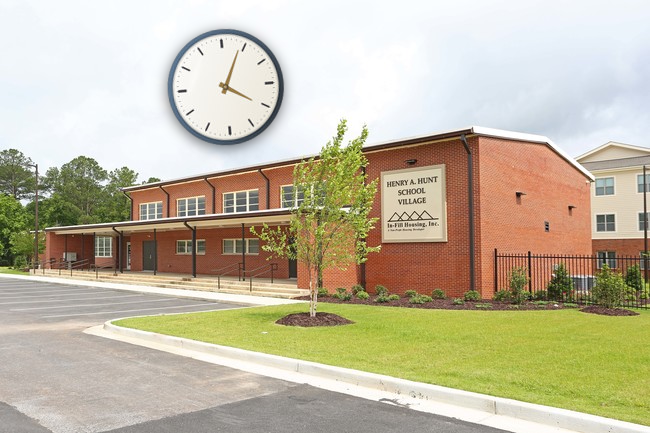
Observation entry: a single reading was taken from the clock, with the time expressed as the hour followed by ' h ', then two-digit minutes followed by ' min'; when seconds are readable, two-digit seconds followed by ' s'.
4 h 04 min
